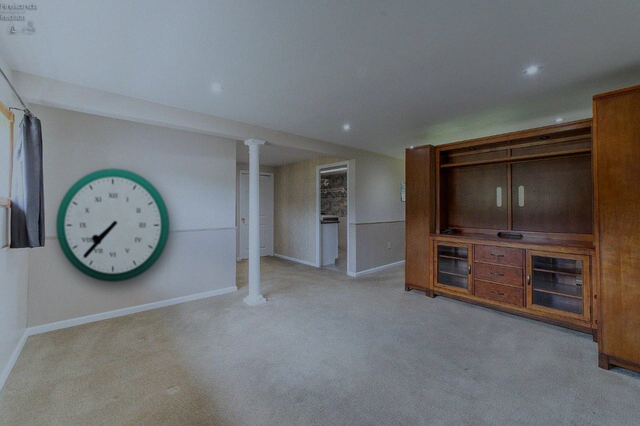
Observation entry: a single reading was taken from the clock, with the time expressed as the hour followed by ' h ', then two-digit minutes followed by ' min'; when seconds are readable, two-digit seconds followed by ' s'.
7 h 37 min
